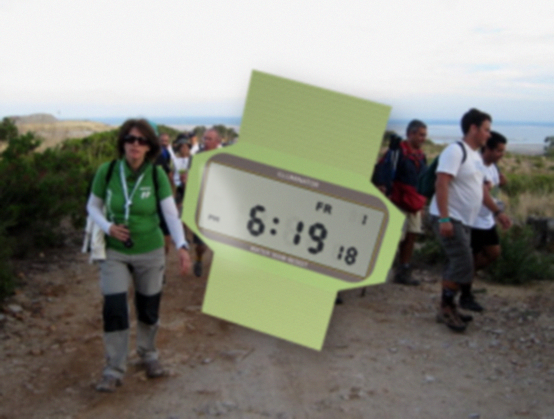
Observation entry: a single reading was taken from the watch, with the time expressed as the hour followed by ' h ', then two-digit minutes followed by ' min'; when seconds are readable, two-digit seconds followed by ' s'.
6 h 19 min 18 s
